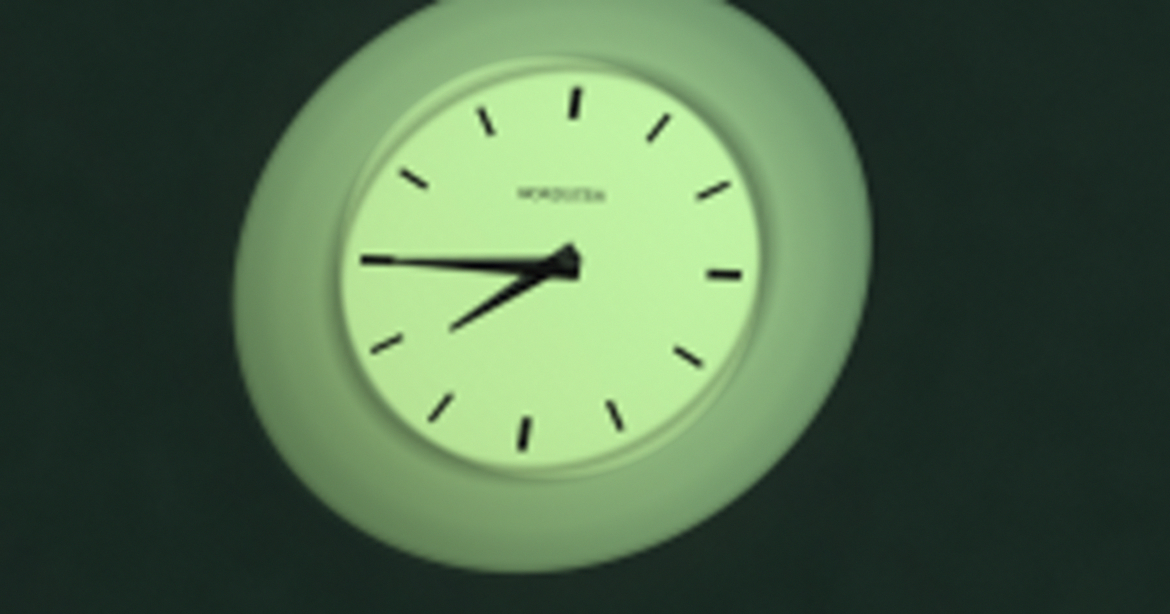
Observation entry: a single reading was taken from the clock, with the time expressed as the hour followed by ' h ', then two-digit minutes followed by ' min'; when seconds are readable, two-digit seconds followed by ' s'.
7 h 45 min
